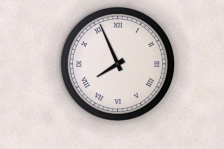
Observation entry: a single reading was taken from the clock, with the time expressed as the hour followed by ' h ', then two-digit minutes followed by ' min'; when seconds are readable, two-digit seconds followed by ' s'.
7 h 56 min
